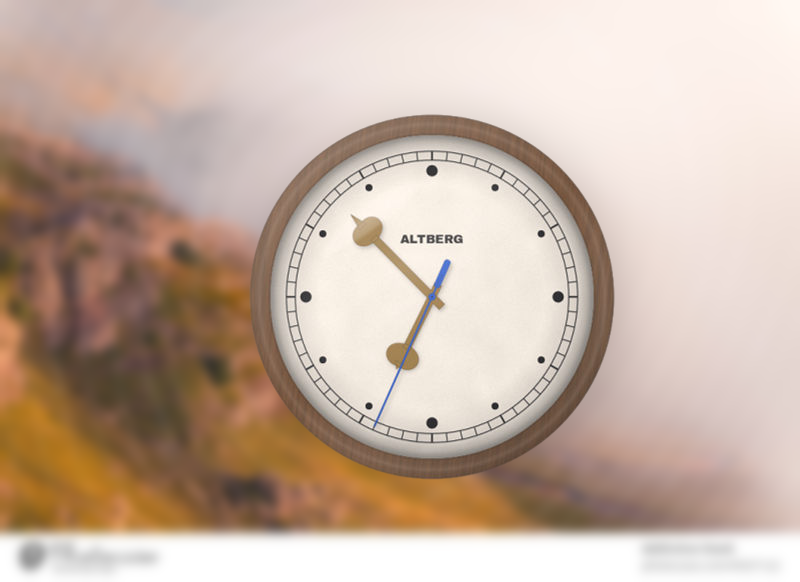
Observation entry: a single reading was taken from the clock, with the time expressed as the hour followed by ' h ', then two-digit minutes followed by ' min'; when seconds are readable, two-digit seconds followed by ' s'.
6 h 52 min 34 s
